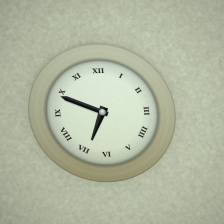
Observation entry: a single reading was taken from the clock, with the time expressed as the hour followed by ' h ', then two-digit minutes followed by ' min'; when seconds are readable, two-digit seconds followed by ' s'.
6 h 49 min
